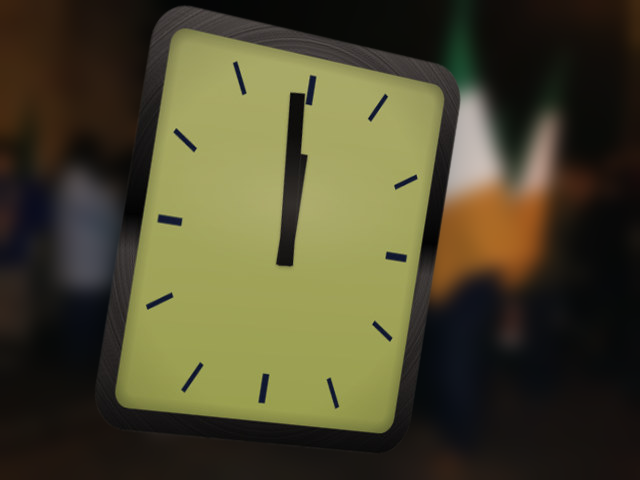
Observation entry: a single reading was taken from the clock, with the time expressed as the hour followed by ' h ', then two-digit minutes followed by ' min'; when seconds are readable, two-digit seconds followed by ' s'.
11 h 59 min
